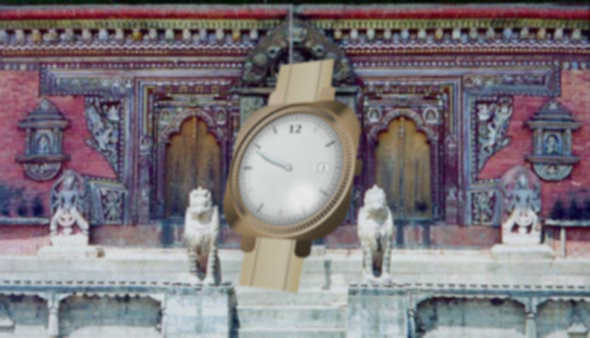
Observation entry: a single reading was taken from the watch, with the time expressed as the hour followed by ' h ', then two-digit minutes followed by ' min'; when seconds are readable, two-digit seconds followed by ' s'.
9 h 49 min
